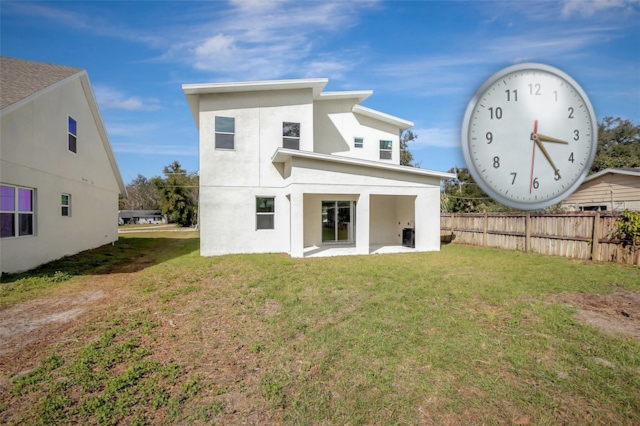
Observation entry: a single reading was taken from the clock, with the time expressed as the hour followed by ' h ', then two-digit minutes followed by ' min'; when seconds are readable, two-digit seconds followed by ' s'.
3 h 24 min 31 s
